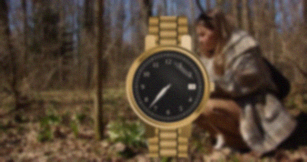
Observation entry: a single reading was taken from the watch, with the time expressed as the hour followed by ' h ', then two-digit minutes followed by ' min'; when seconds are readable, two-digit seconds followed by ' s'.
7 h 37 min
